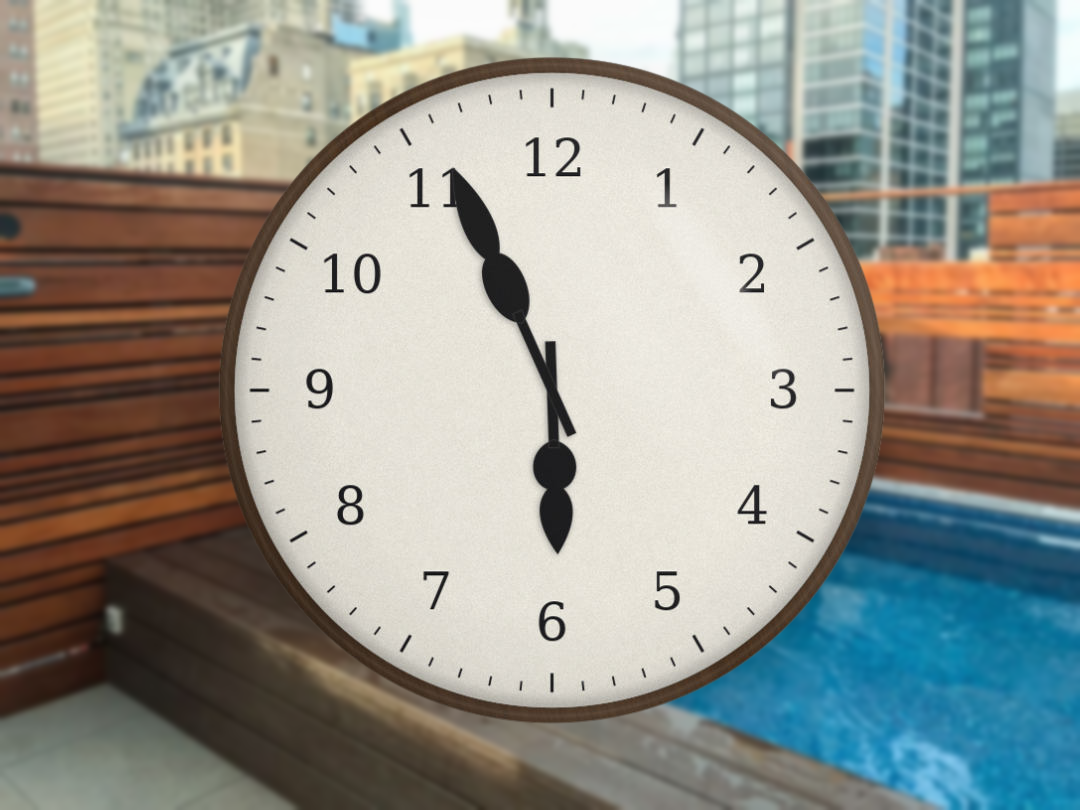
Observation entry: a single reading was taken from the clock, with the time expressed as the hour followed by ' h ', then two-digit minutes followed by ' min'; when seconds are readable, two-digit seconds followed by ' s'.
5 h 56 min
